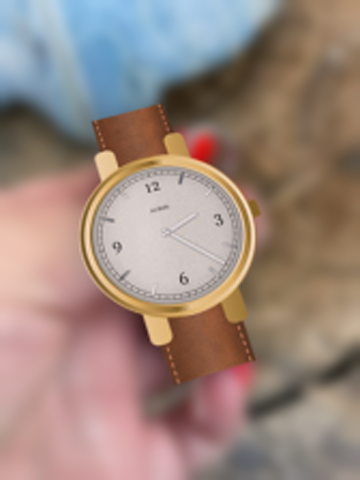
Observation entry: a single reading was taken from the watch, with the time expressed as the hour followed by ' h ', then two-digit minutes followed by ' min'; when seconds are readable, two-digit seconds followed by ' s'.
2 h 23 min
